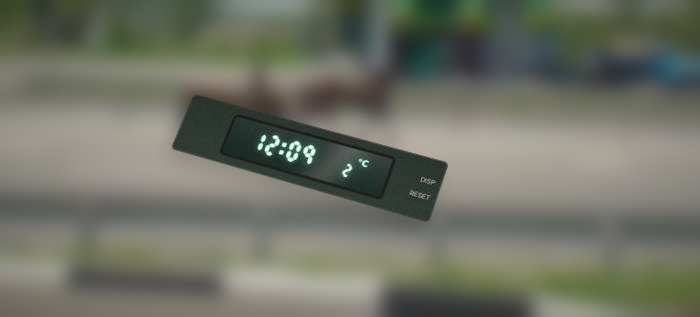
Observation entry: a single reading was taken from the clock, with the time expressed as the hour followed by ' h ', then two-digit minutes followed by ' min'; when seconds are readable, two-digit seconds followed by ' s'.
12 h 09 min
